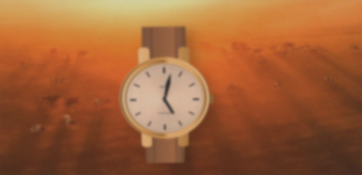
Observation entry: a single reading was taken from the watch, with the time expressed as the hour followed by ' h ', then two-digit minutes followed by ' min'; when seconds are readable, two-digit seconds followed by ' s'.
5 h 02 min
